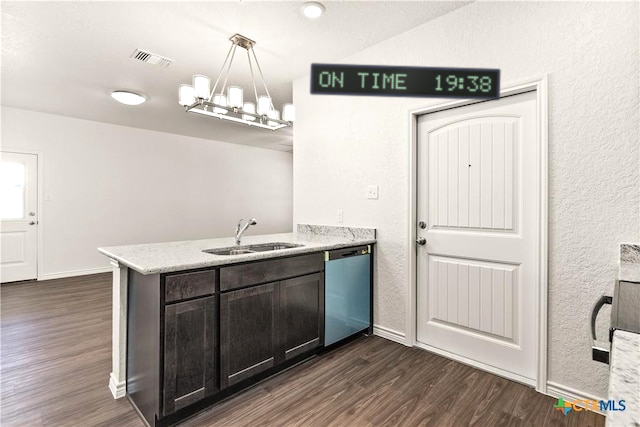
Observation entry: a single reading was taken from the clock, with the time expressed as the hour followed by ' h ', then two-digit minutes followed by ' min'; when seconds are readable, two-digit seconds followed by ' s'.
19 h 38 min
